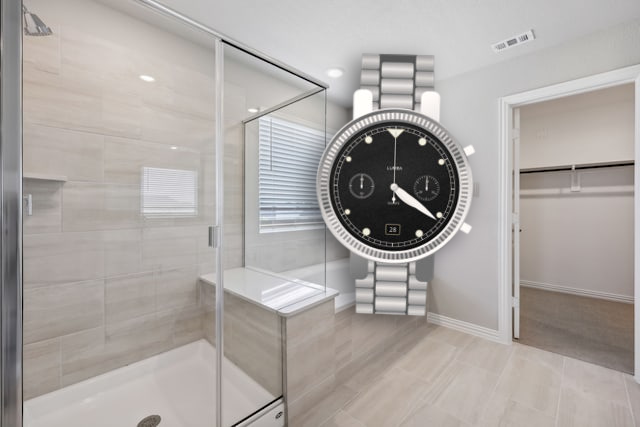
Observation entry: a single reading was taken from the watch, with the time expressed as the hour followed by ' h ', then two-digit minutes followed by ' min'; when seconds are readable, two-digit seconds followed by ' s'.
4 h 21 min
